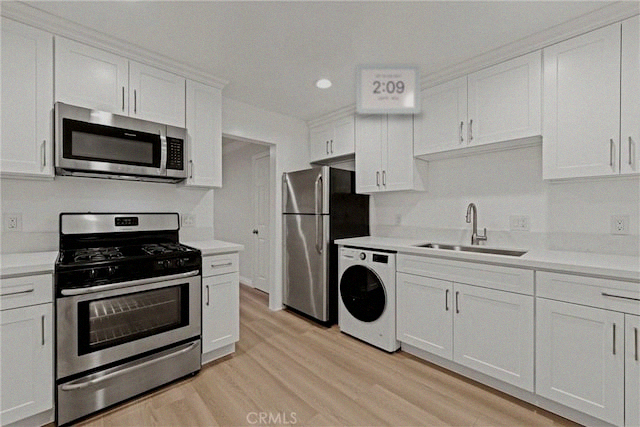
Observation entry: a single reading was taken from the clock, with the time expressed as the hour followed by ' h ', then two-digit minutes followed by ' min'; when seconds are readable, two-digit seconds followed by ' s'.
2 h 09 min
